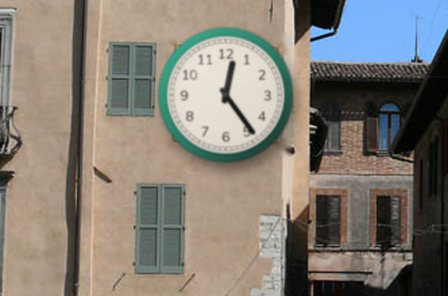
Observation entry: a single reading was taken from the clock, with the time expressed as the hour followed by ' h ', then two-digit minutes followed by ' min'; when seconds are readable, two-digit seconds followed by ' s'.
12 h 24 min
